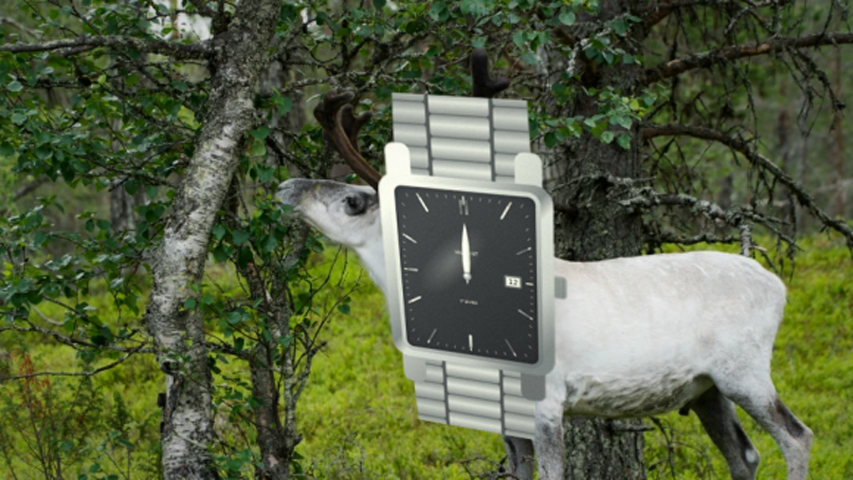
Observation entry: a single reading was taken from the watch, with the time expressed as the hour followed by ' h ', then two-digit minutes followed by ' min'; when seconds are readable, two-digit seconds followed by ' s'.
12 h 00 min
